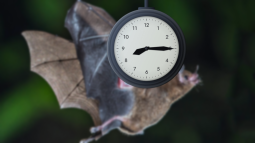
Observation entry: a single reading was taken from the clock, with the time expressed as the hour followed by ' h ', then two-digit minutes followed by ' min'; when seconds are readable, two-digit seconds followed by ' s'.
8 h 15 min
